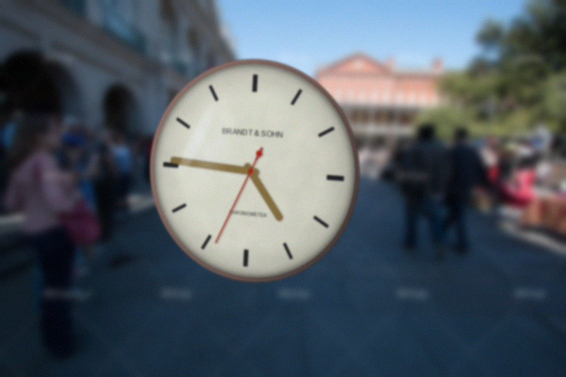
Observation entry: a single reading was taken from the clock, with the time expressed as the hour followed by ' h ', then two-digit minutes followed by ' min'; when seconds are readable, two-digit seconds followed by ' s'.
4 h 45 min 34 s
